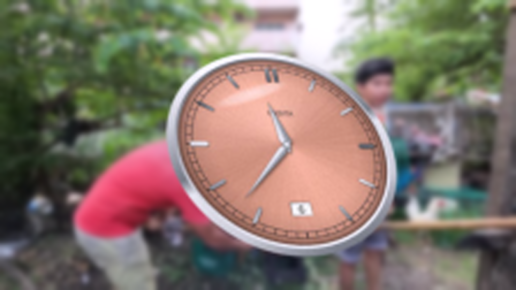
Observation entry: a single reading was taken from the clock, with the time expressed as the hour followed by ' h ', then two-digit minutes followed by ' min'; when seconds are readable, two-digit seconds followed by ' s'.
11 h 37 min
